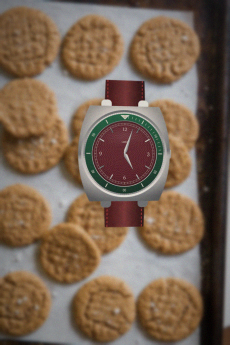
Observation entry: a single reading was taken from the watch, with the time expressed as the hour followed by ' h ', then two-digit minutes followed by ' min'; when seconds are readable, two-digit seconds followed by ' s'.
5 h 03 min
